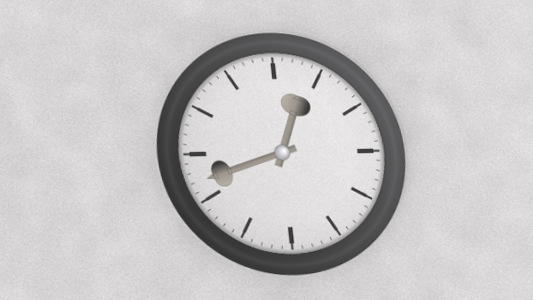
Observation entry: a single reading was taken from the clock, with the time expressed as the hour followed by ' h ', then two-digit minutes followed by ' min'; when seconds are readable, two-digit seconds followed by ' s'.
12 h 42 min
